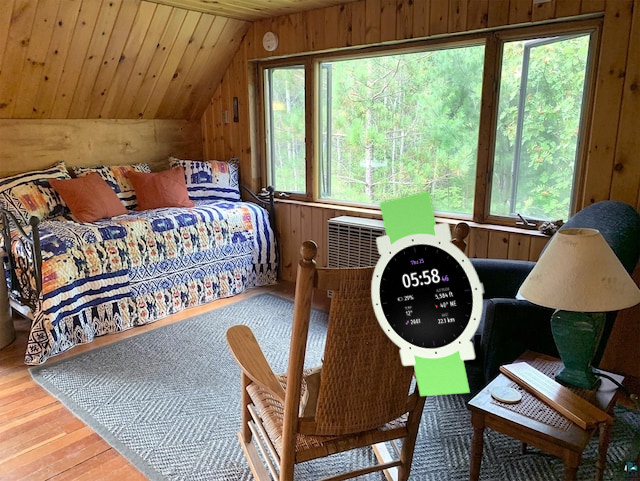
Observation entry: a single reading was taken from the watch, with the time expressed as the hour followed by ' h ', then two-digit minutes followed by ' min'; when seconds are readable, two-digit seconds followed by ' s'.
5 h 58 min
